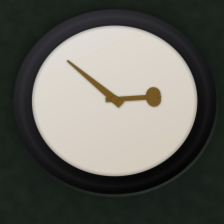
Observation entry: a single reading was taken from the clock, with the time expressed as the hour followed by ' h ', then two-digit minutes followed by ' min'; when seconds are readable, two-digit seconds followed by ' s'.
2 h 52 min
